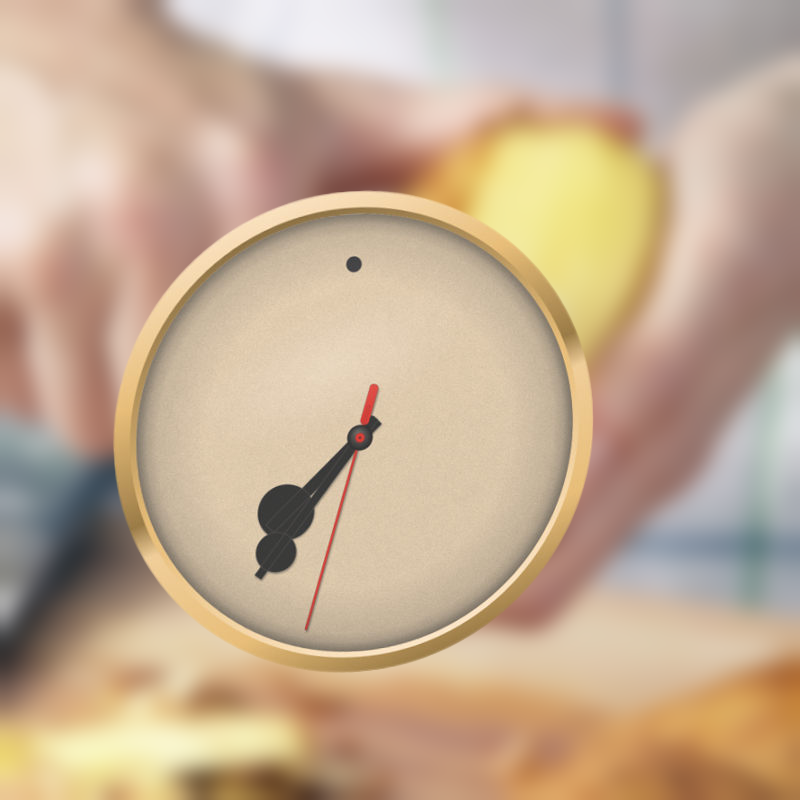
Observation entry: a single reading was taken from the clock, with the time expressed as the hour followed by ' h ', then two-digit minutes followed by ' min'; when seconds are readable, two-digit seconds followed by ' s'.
7 h 36 min 33 s
